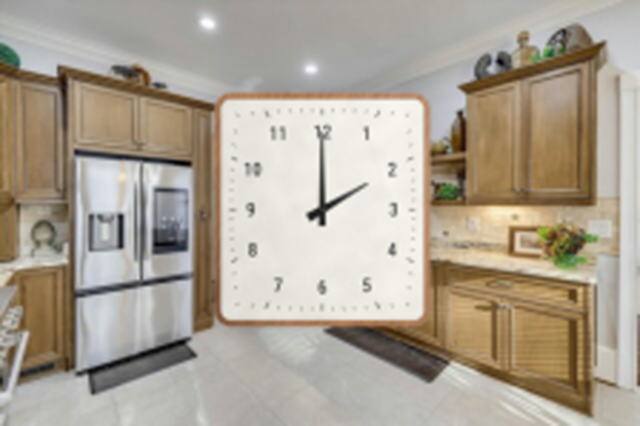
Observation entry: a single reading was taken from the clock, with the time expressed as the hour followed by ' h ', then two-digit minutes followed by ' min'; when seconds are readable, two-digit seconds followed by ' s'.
2 h 00 min
